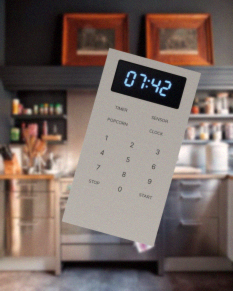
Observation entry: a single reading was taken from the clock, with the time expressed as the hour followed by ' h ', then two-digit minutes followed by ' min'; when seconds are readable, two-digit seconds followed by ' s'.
7 h 42 min
